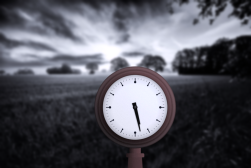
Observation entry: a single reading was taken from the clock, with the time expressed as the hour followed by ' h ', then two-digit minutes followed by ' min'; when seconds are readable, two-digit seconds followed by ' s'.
5 h 28 min
